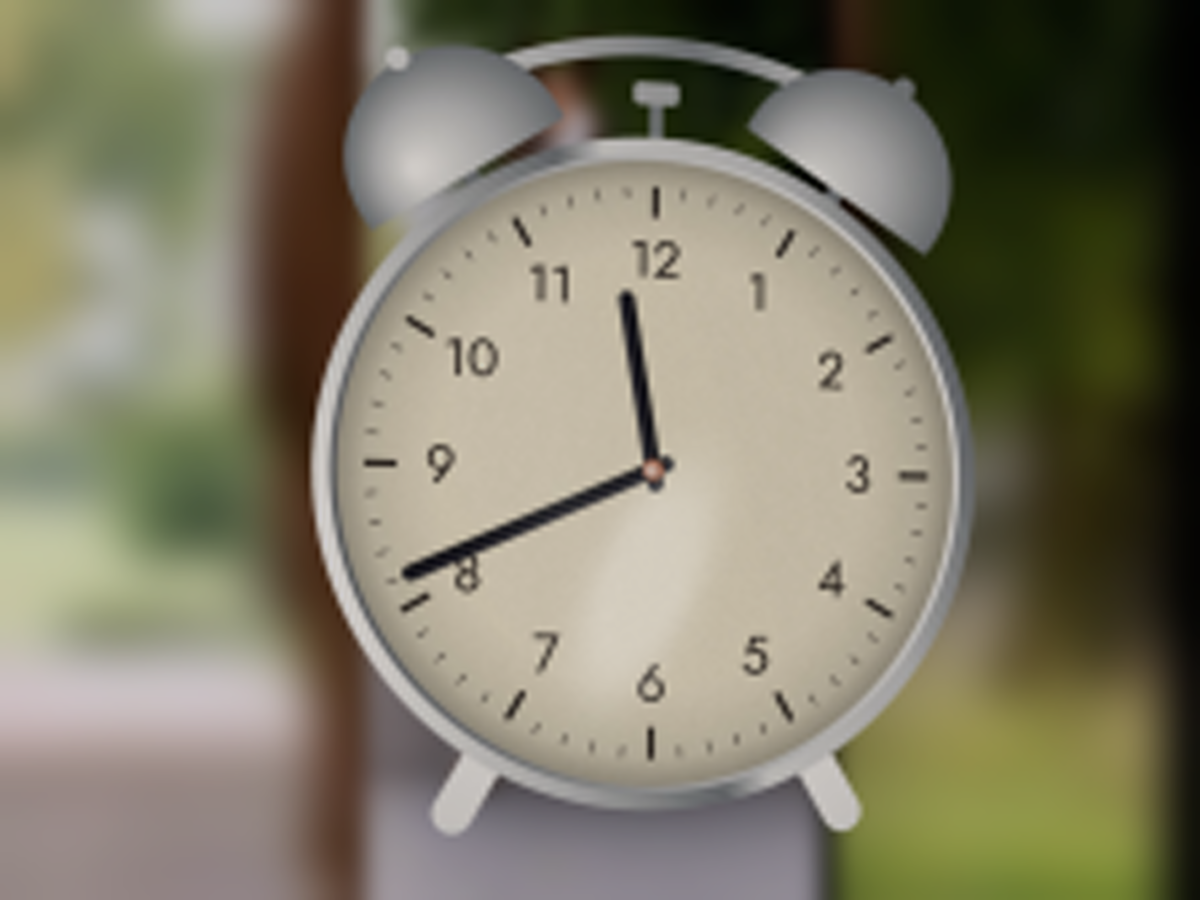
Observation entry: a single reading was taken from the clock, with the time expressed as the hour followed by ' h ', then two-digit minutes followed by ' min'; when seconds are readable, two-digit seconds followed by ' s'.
11 h 41 min
